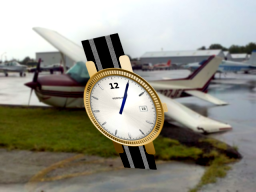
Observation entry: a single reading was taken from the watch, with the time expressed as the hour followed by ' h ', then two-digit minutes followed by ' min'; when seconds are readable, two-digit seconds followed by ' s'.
1 h 05 min
